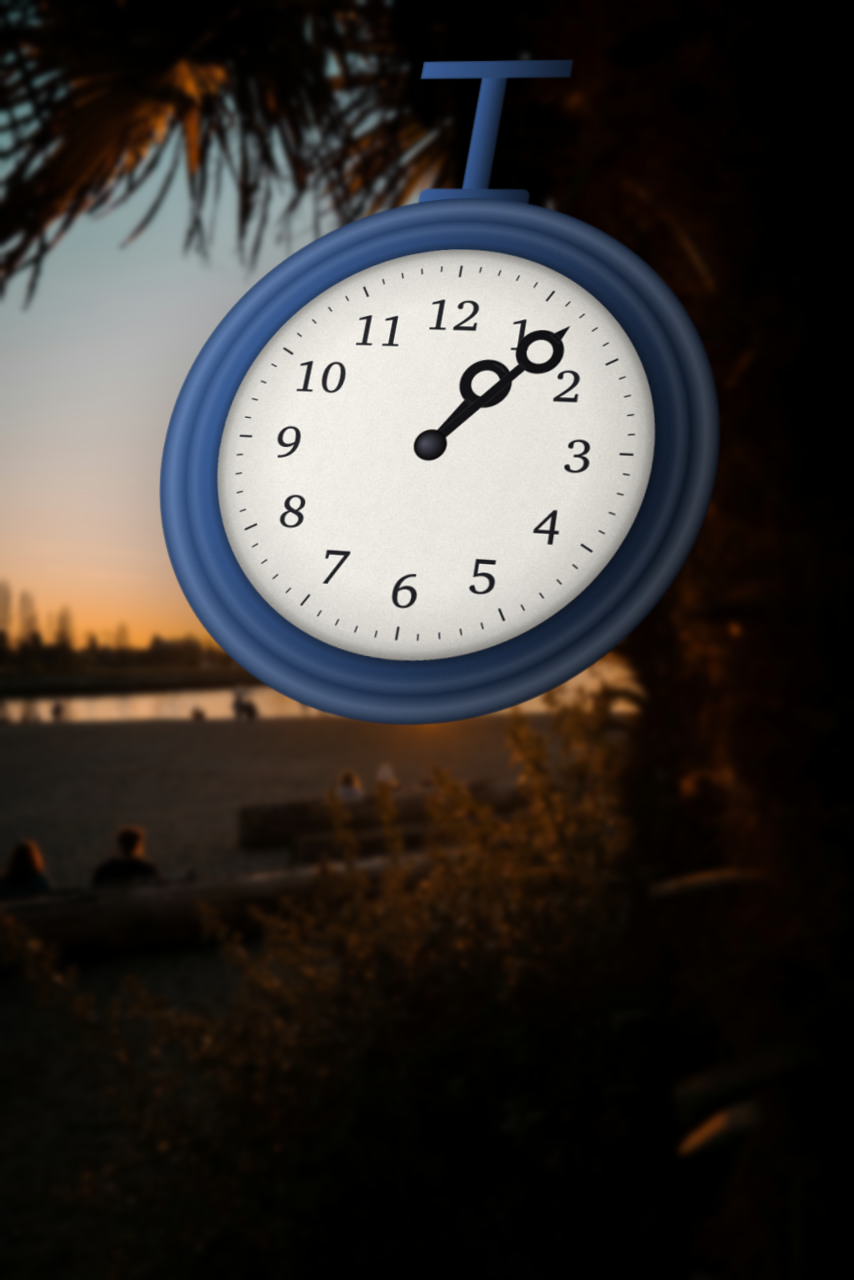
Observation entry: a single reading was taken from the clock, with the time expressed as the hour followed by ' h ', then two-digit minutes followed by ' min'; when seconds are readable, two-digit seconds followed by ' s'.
1 h 07 min
